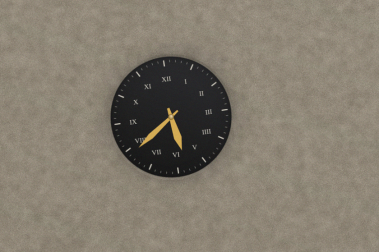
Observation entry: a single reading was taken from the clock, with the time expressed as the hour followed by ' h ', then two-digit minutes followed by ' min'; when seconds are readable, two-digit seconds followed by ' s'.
5 h 39 min
